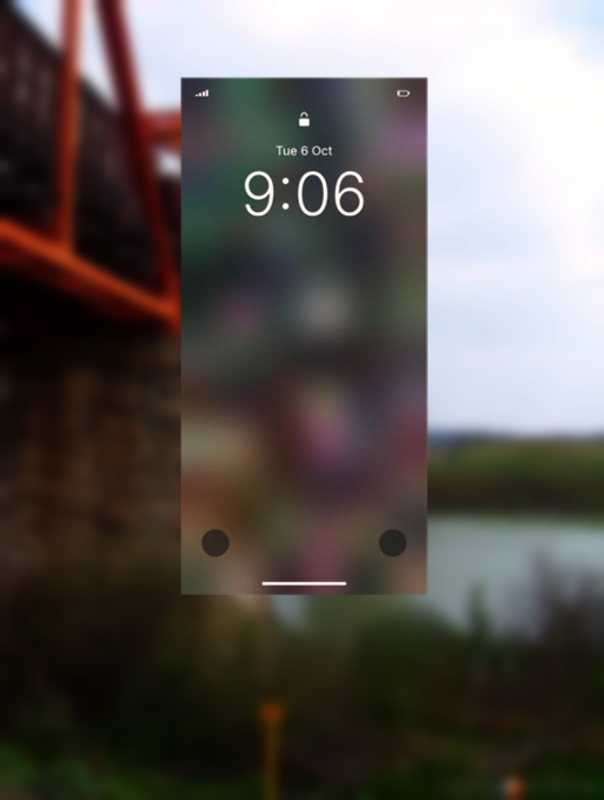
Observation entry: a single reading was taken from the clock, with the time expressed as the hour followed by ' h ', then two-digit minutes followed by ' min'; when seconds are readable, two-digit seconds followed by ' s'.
9 h 06 min
